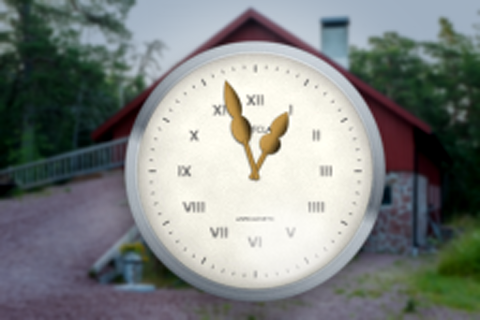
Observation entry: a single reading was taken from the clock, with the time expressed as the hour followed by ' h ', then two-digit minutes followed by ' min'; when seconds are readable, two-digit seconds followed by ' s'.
12 h 57 min
